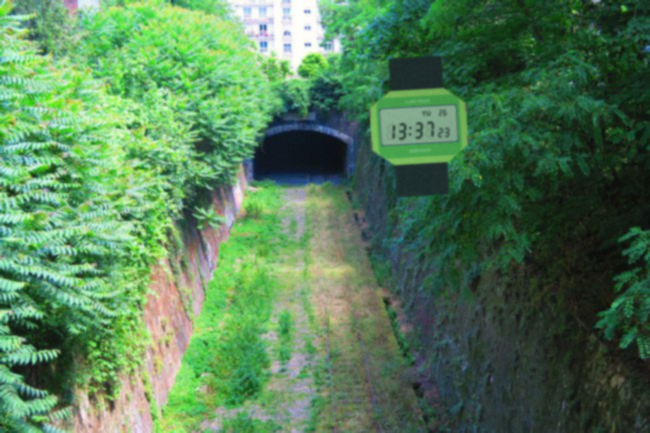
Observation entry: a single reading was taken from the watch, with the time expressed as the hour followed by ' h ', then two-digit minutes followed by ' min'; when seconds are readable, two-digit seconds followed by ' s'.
13 h 37 min
